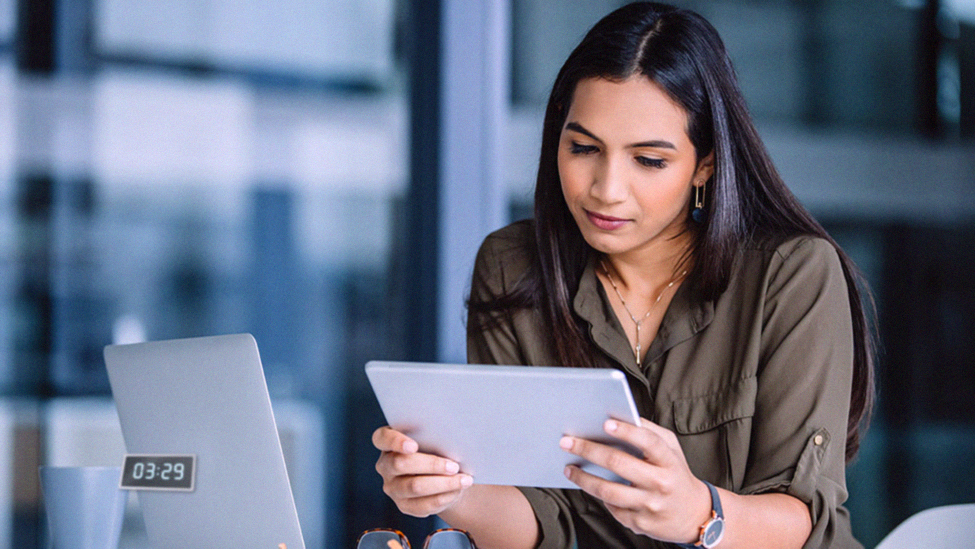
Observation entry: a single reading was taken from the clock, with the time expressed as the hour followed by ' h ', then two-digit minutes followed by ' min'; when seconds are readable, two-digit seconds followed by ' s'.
3 h 29 min
